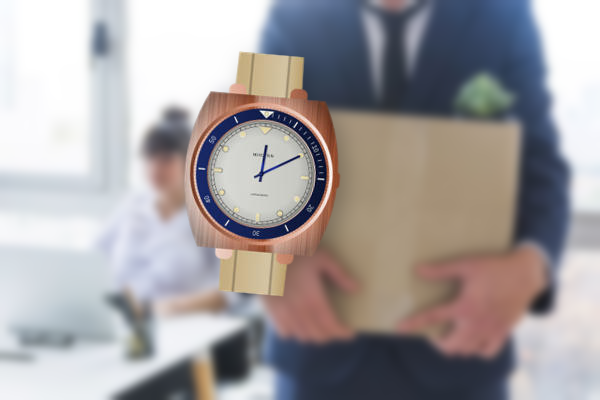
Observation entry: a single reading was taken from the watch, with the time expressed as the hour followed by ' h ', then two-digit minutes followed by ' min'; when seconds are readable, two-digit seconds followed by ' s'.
12 h 10 min
